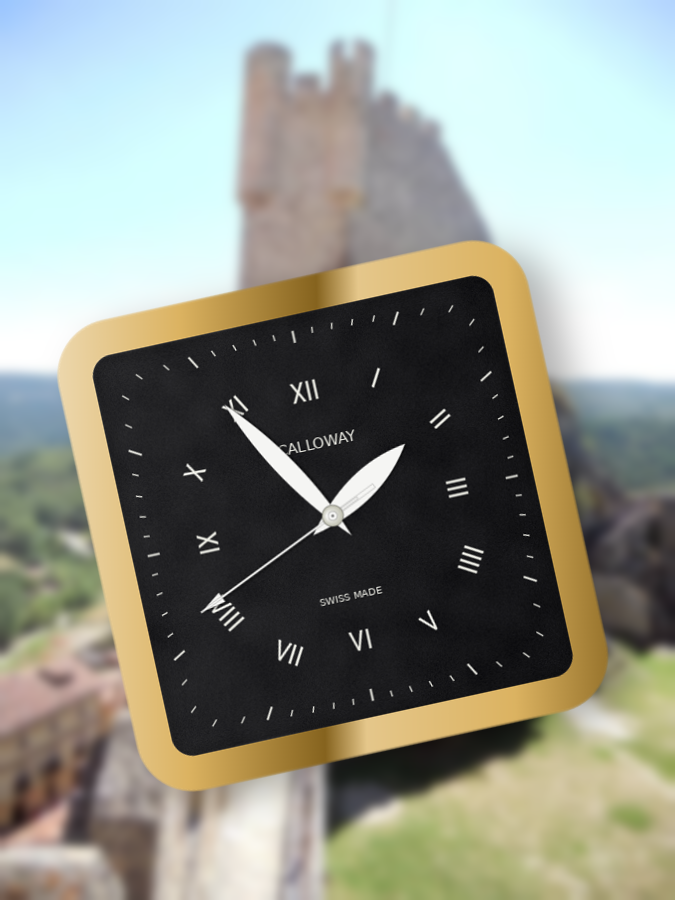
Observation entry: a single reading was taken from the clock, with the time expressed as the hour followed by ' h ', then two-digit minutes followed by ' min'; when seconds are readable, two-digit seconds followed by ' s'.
1 h 54 min 41 s
